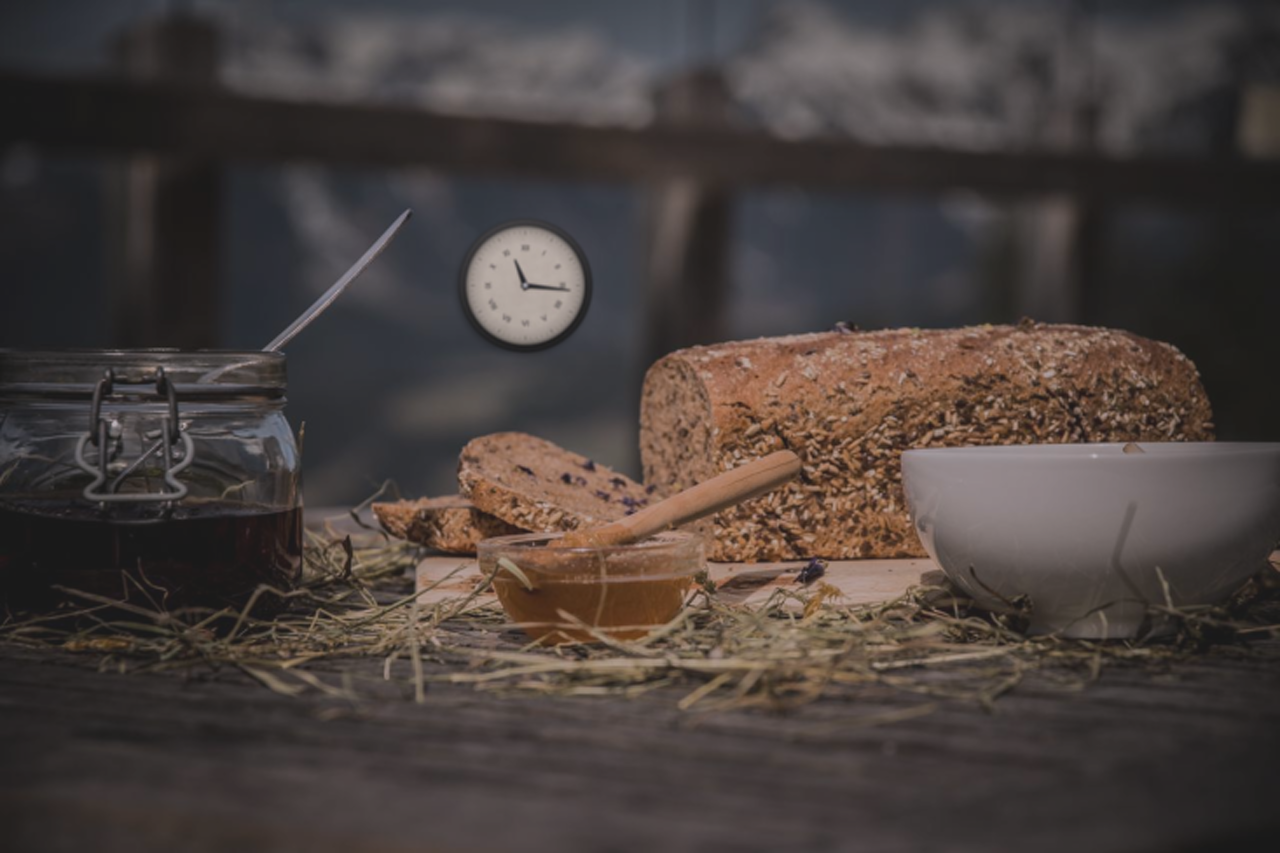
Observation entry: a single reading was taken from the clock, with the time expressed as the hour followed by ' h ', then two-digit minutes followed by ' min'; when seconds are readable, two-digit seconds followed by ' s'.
11 h 16 min
